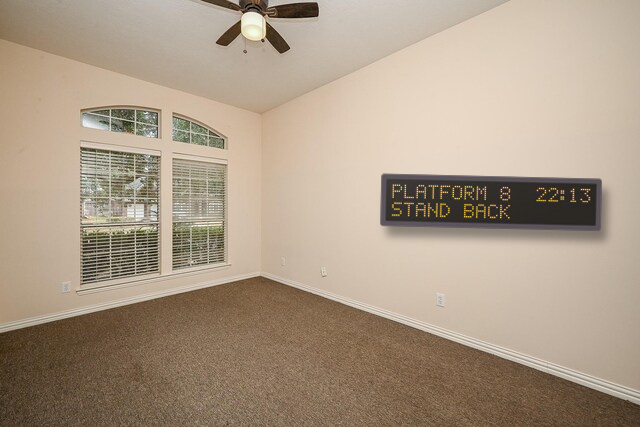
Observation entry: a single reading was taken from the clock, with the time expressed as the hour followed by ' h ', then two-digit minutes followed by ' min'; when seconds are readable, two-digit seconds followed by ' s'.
22 h 13 min
